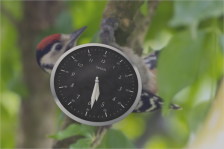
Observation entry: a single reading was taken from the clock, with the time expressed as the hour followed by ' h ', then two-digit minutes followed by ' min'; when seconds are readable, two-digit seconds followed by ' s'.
5 h 29 min
